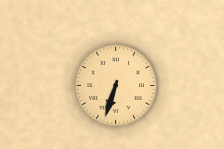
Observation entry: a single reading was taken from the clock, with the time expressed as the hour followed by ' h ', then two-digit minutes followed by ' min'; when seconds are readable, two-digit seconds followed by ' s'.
6 h 33 min
